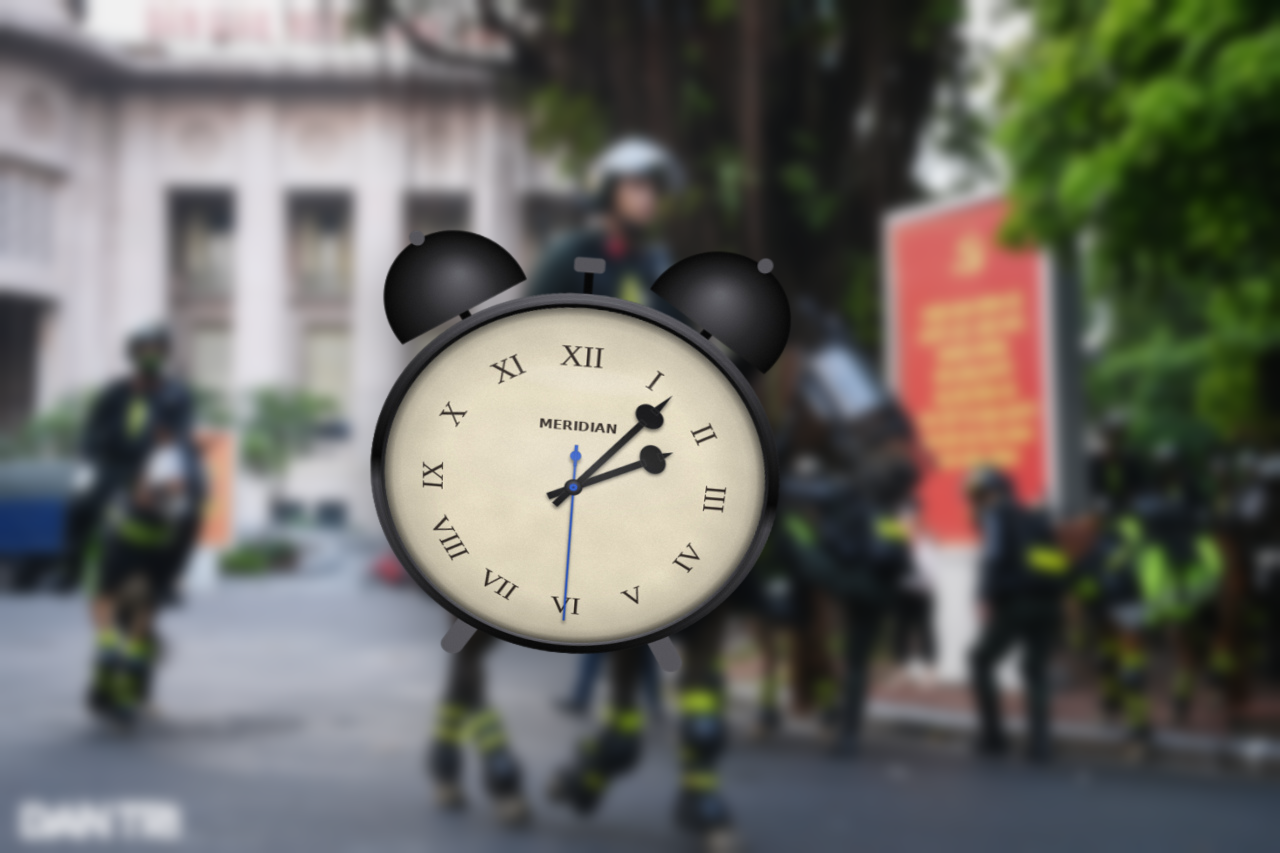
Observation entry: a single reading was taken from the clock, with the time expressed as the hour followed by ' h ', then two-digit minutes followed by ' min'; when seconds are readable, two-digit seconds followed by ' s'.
2 h 06 min 30 s
